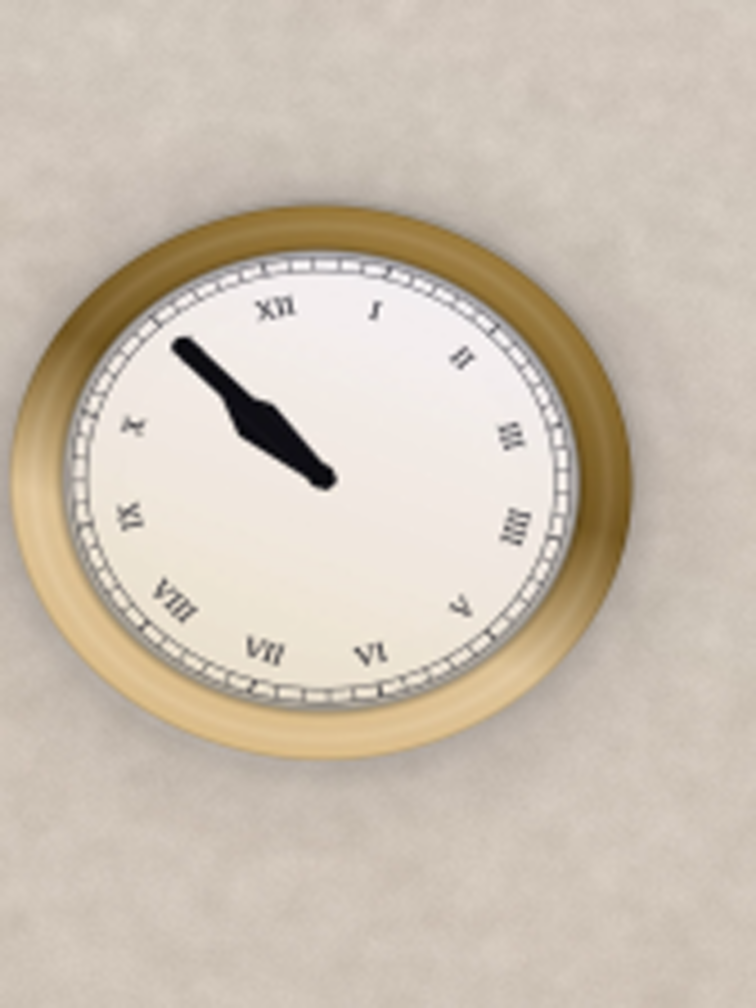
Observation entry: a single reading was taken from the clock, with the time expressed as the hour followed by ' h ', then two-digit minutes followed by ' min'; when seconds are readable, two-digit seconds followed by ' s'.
10 h 55 min
